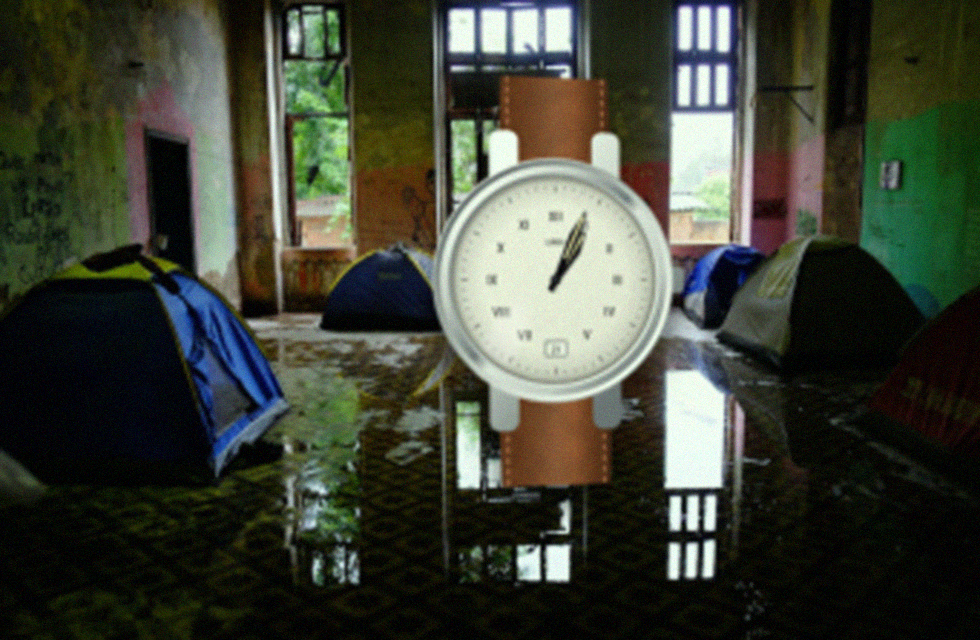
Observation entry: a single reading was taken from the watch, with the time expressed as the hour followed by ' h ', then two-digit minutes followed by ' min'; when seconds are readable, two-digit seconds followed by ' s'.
1 h 04 min
